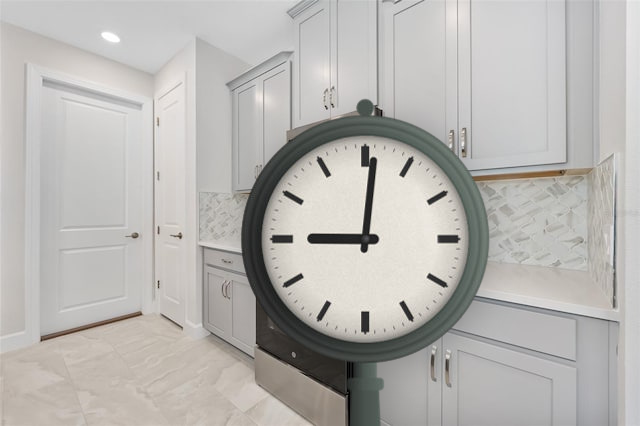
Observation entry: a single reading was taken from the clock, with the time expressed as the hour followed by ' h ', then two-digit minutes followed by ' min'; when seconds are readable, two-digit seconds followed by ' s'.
9 h 01 min
